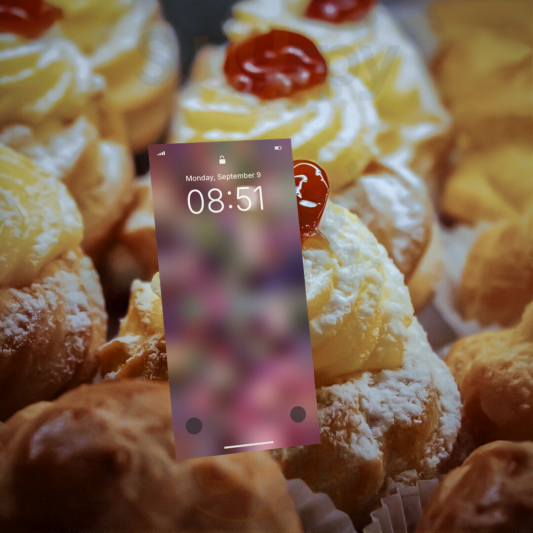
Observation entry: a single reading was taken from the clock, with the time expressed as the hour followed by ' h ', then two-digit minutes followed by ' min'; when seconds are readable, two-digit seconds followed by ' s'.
8 h 51 min
